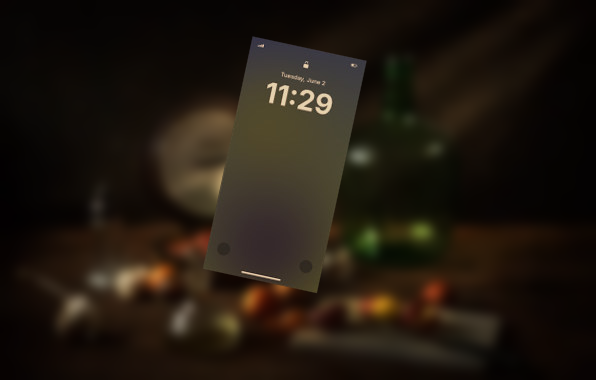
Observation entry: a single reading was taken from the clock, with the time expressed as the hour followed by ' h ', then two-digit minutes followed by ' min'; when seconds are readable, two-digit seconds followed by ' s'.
11 h 29 min
